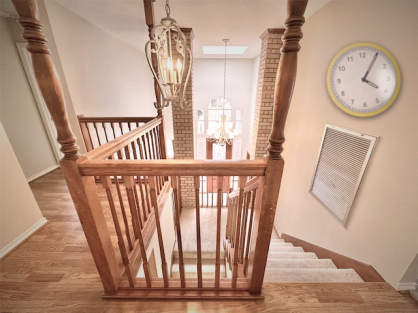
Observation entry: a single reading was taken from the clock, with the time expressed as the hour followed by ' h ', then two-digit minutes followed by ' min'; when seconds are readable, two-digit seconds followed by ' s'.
4 h 05 min
